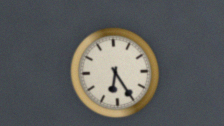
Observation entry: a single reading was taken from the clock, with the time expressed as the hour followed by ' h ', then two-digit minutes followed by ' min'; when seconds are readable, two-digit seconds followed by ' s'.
6 h 25 min
